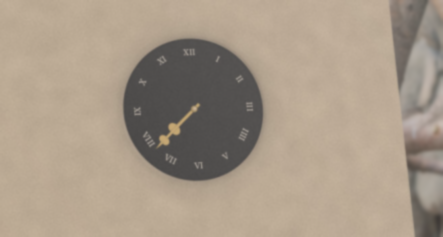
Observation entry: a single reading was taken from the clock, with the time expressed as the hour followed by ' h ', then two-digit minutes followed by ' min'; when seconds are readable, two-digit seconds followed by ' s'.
7 h 38 min
